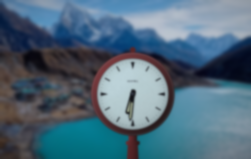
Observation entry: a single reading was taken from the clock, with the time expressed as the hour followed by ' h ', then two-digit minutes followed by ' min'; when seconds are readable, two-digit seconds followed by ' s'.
6 h 31 min
